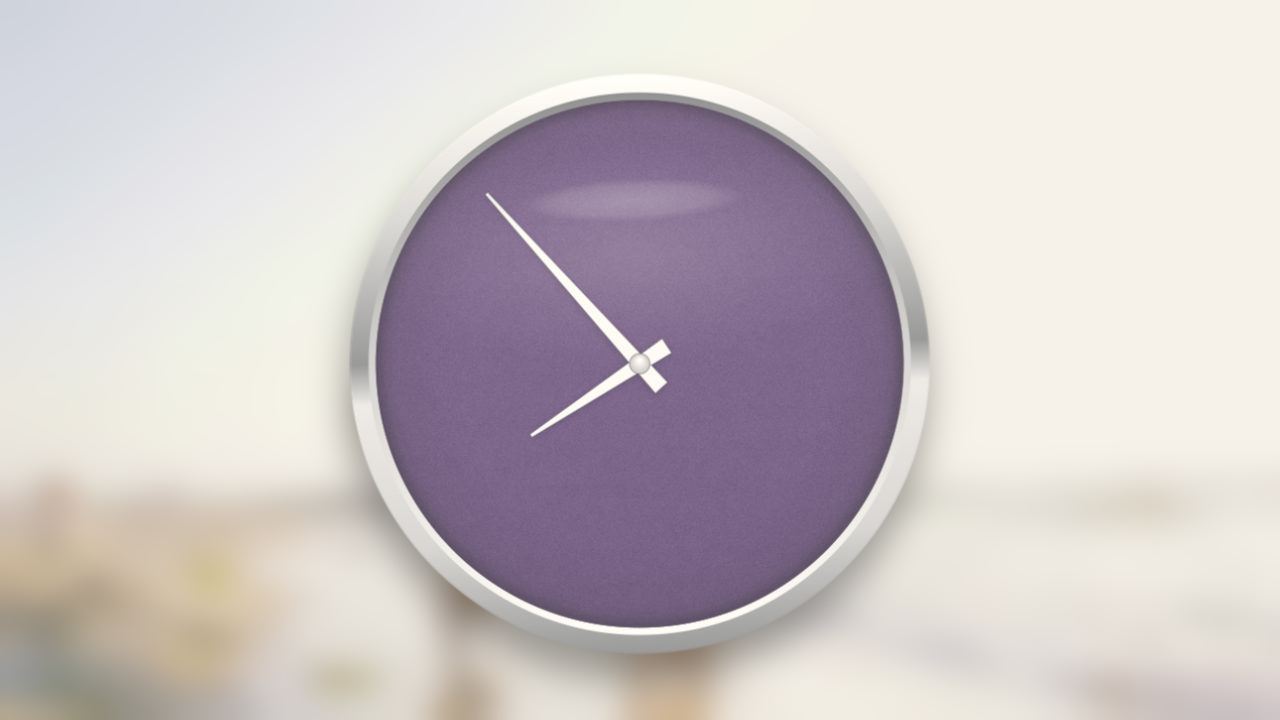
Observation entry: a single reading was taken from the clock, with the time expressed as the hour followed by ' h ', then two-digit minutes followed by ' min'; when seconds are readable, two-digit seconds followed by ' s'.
7 h 53 min
